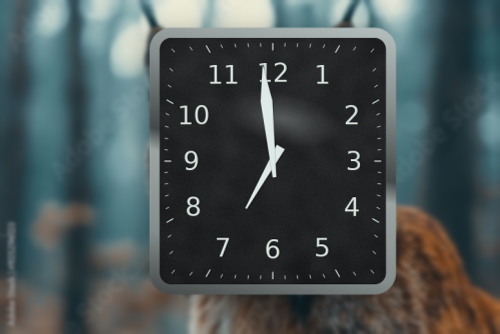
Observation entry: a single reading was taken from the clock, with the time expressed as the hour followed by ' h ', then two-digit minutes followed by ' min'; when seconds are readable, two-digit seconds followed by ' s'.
6 h 59 min
